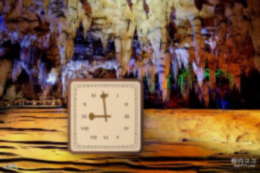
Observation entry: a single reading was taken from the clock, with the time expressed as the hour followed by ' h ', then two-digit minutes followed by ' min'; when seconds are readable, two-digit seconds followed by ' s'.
8 h 59 min
